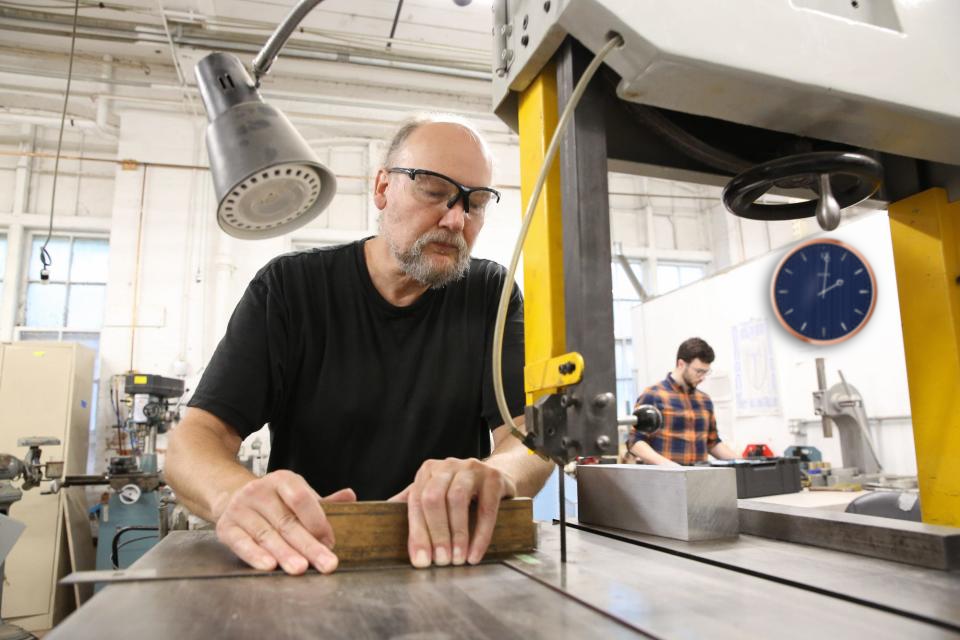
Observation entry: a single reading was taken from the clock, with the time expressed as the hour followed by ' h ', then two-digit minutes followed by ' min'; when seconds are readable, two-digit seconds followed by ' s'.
2 h 01 min
